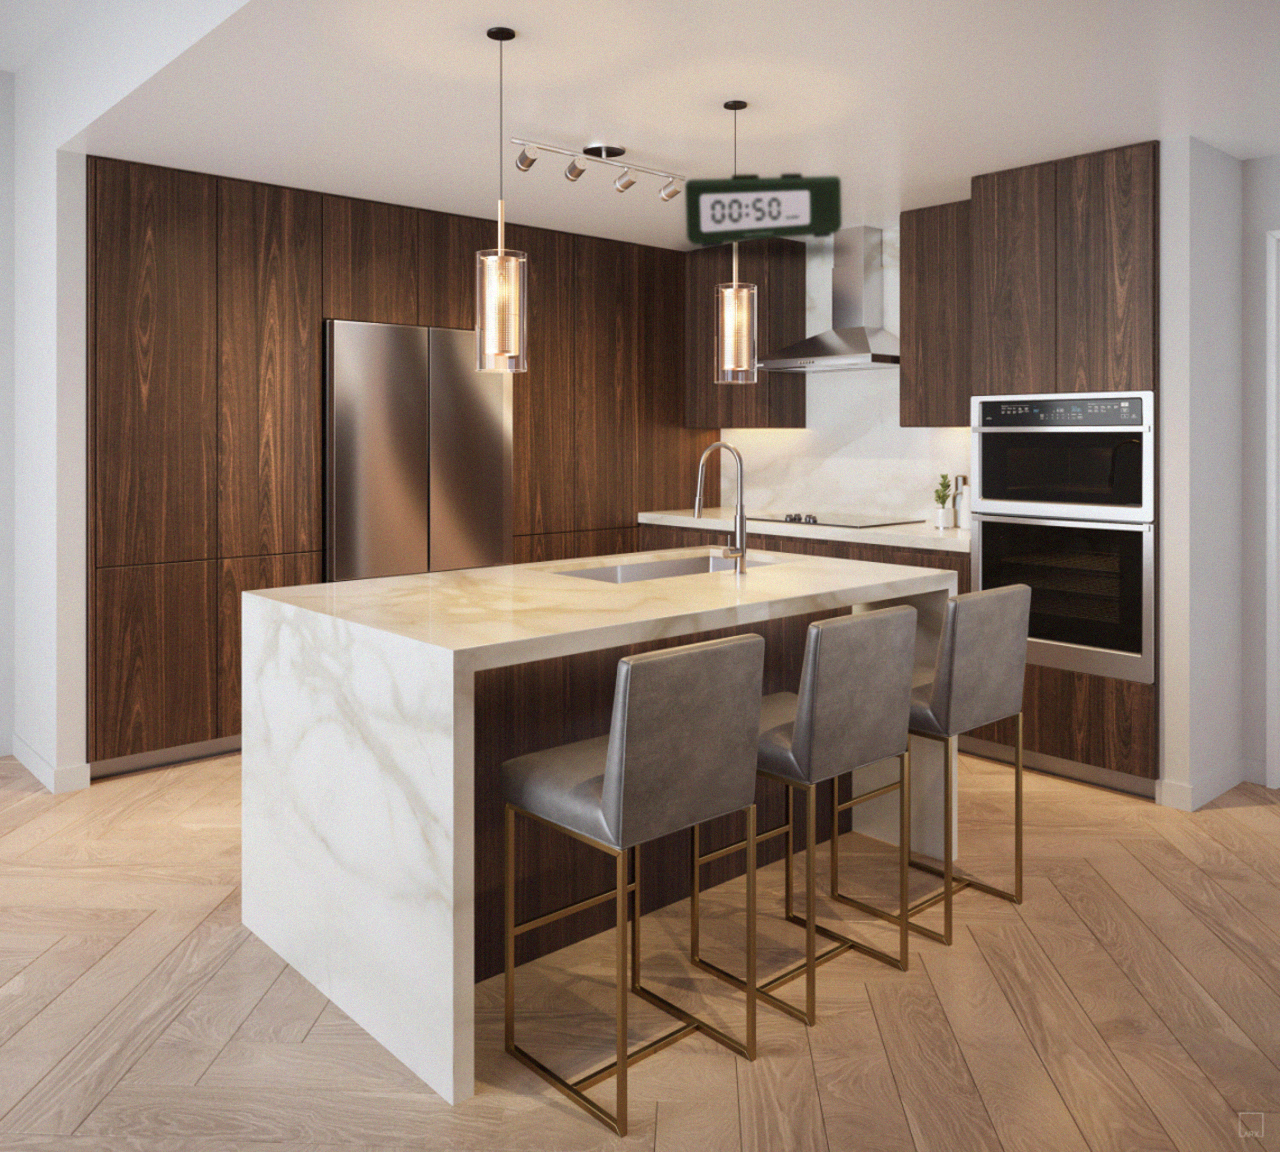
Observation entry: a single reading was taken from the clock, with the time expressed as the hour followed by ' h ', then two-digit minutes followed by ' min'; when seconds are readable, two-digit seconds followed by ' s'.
0 h 50 min
